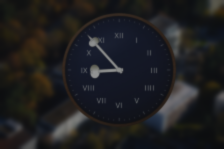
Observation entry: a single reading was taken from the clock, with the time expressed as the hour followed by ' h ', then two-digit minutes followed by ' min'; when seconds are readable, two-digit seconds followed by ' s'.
8 h 53 min
